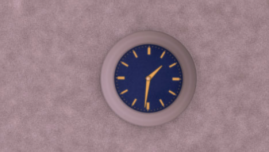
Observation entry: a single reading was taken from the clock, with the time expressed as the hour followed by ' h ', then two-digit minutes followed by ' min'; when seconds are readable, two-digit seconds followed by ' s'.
1 h 31 min
